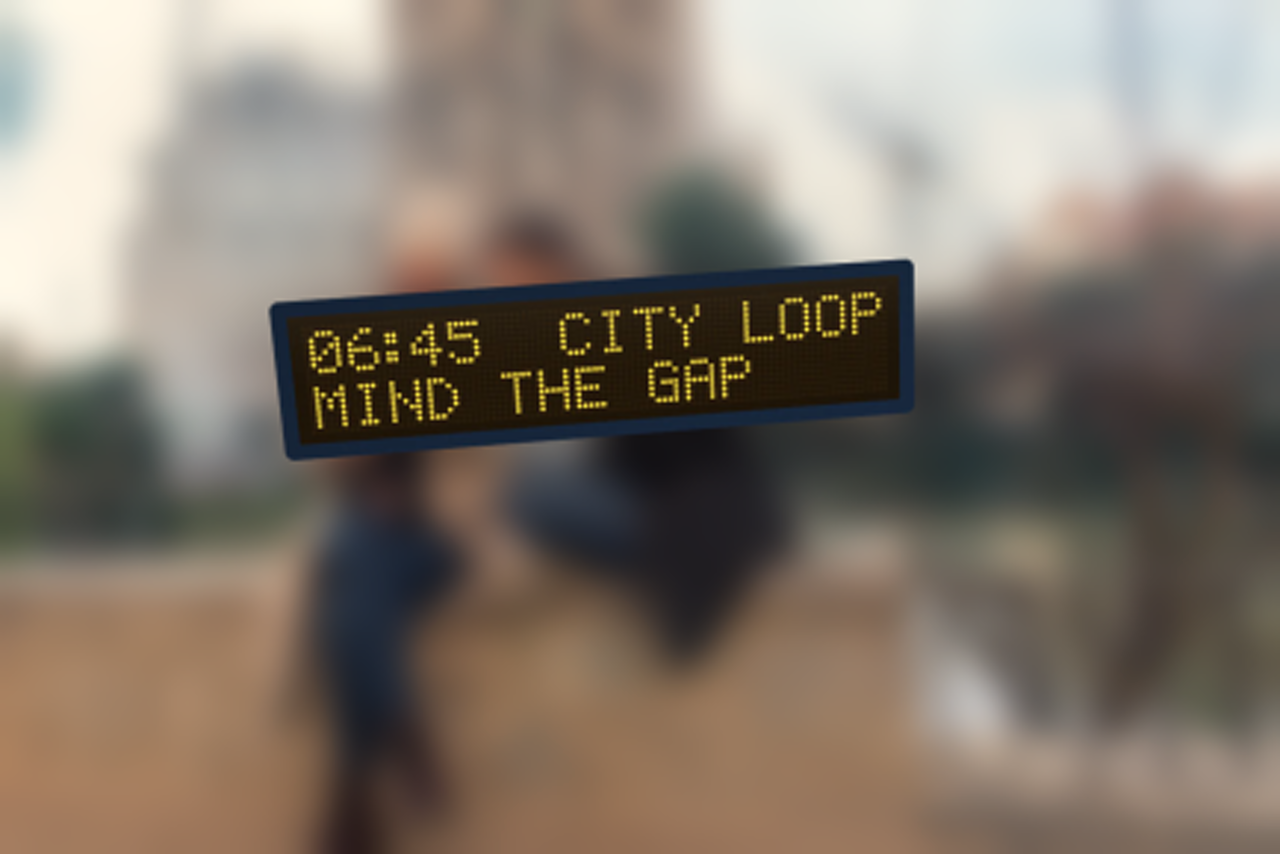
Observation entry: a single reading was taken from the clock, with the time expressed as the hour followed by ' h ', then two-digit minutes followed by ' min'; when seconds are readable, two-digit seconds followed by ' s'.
6 h 45 min
